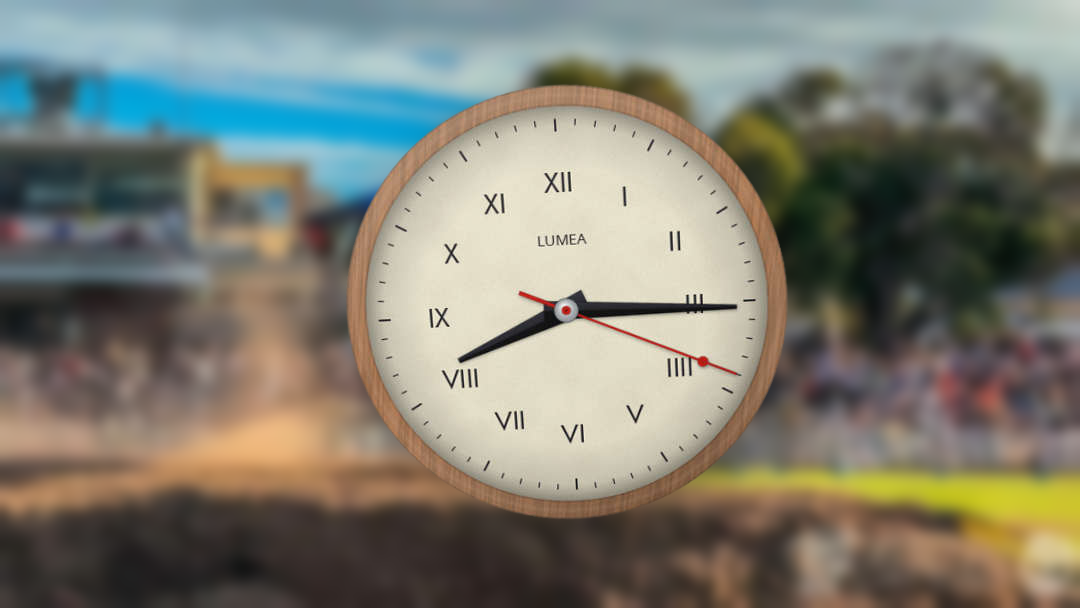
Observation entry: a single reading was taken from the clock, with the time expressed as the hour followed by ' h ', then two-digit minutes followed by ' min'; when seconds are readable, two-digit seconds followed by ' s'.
8 h 15 min 19 s
